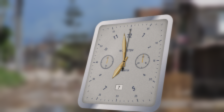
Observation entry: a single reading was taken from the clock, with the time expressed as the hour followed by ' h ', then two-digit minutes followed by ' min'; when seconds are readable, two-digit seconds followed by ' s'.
6 h 58 min
